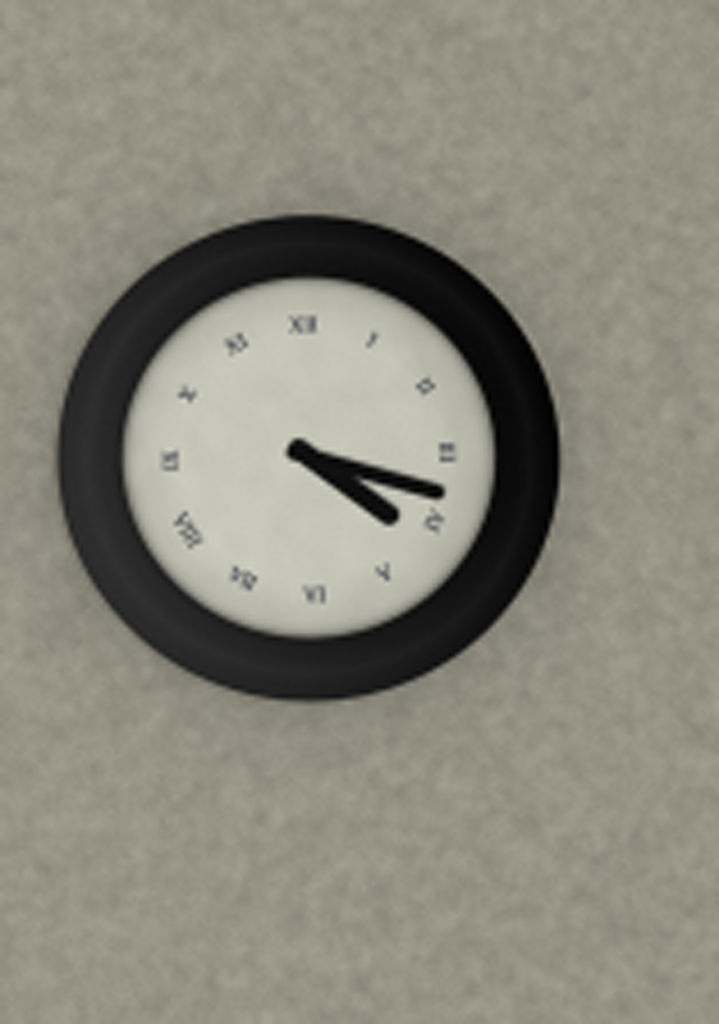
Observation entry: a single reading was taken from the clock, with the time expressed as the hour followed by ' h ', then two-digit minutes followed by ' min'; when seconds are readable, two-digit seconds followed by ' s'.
4 h 18 min
